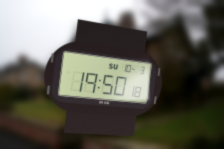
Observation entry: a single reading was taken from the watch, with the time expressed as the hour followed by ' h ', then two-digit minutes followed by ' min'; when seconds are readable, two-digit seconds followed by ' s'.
19 h 50 min 18 s
